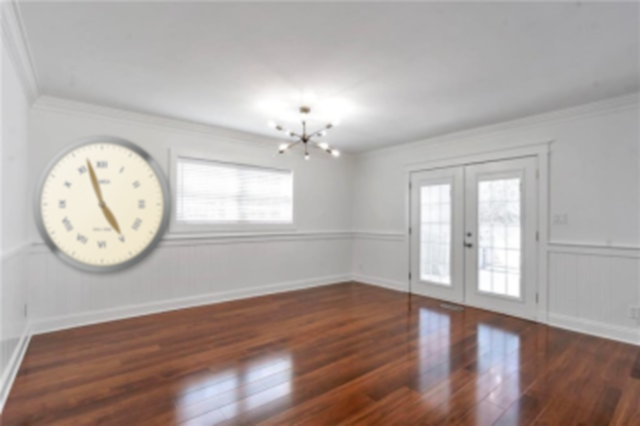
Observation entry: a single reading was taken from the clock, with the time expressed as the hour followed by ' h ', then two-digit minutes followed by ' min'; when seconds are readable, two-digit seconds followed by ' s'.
4 h 57 min
